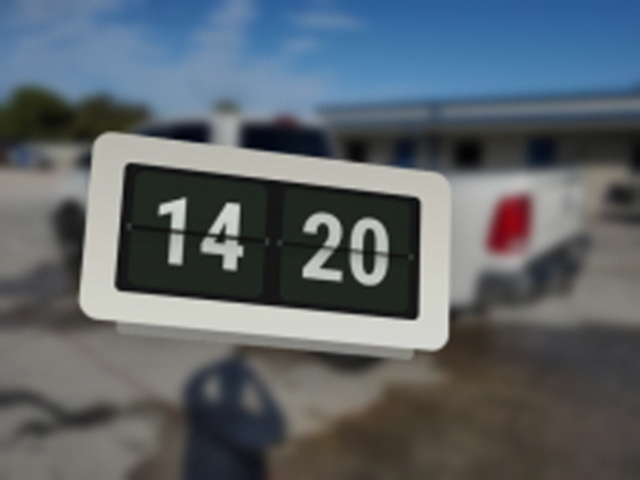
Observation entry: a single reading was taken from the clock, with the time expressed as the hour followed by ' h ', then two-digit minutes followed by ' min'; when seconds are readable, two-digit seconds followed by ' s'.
14 h 20 min
